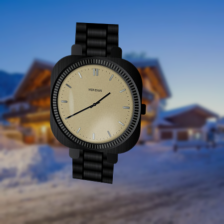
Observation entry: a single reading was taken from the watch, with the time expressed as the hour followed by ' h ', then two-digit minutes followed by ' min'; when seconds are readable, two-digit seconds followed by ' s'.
1 h 40 min
